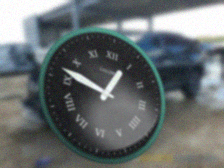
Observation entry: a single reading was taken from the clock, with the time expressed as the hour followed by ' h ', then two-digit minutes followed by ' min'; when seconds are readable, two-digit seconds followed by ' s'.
12 h 47 min
